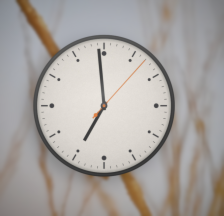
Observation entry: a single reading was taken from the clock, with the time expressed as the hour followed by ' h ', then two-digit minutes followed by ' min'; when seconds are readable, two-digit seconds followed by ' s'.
6 h 59 min 07 s
